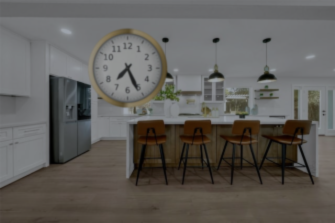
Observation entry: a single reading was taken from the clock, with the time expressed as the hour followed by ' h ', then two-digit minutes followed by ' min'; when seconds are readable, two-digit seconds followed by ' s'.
7 h 26 min
